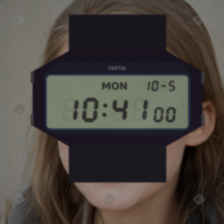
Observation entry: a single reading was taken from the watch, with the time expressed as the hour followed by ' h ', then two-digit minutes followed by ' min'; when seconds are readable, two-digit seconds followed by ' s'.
10 h 41 min 00 s
